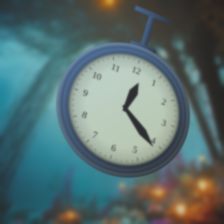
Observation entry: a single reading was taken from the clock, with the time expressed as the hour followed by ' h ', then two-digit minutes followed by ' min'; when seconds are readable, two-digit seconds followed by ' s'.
12 h 21 min
